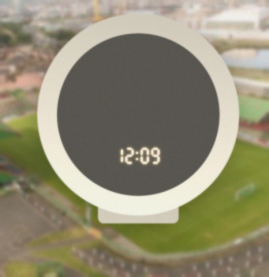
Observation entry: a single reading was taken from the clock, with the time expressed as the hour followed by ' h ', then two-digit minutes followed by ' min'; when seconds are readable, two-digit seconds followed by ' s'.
12 h 09 min
